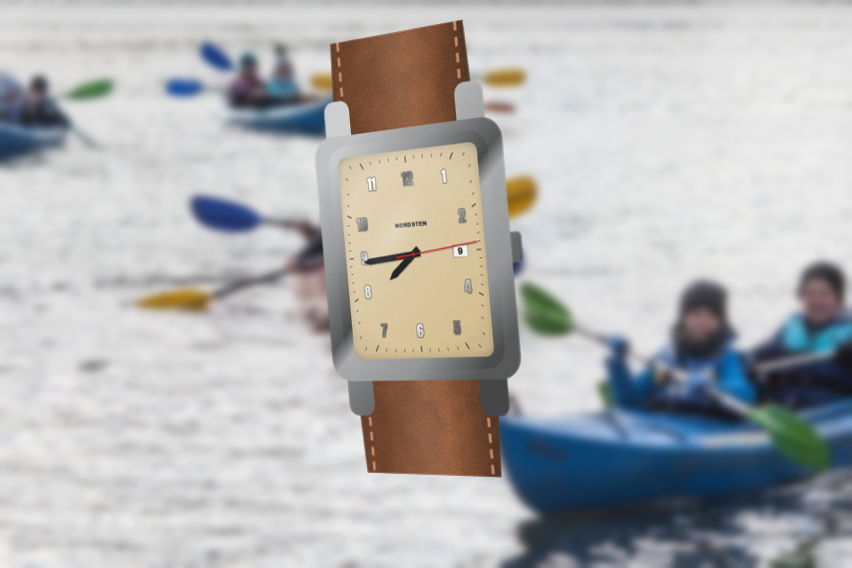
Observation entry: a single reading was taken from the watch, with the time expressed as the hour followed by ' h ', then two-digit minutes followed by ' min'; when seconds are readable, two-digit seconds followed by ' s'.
7 h 44 min 14 s
